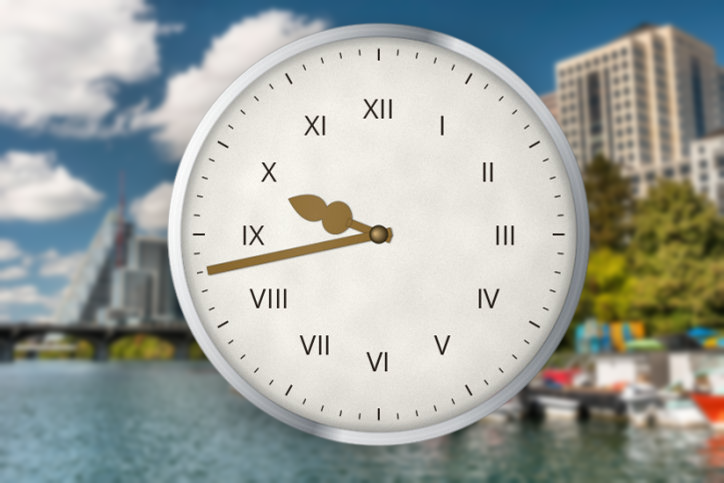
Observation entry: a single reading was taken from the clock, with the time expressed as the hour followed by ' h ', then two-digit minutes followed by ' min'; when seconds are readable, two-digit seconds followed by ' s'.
9 h 43 min
